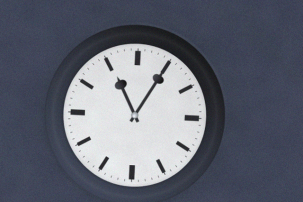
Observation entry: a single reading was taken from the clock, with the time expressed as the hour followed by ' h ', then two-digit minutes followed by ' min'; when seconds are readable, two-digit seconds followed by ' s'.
11 h 05 min
